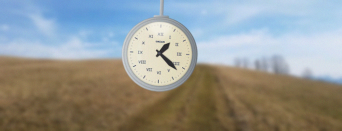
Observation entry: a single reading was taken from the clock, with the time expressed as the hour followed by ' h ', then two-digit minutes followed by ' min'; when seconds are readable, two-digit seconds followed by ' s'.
1 h 22 min
